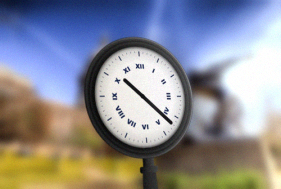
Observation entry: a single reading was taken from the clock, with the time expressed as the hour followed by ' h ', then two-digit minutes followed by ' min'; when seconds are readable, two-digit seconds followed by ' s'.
10 h 22 min
